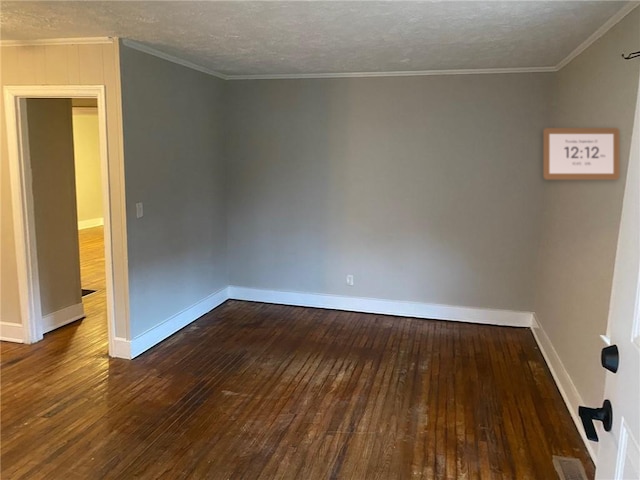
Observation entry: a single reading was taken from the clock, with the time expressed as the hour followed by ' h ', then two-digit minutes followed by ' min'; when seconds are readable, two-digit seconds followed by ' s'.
12 h 12 min
